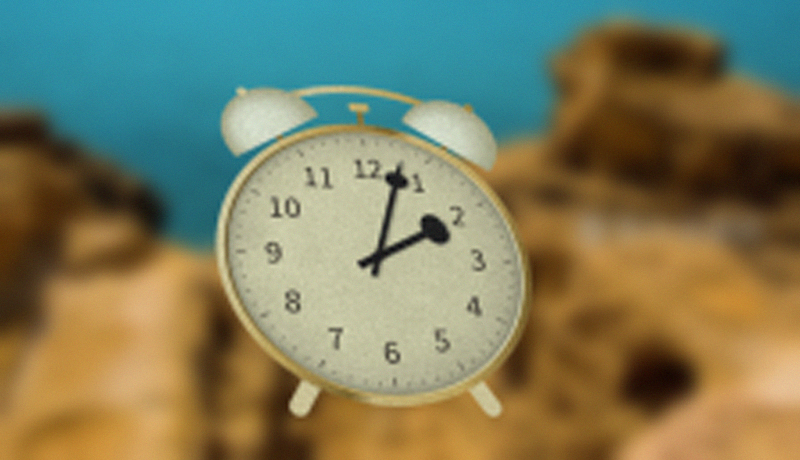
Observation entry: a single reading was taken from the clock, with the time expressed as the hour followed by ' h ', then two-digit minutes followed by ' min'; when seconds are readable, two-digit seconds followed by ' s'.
2 h 03 min
